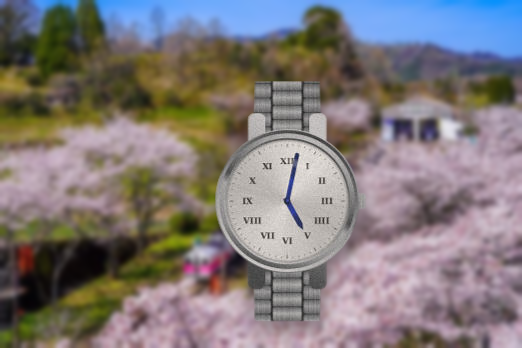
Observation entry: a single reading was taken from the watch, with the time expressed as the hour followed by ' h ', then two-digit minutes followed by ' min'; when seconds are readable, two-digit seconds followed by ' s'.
5 h 02 min
